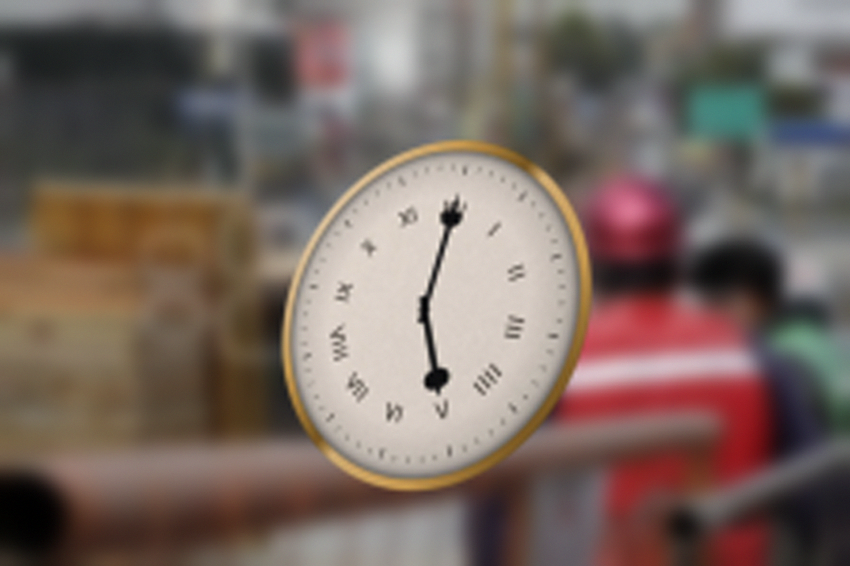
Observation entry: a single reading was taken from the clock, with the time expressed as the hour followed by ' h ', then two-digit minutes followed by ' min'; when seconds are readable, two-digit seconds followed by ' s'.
5 h 00 min
